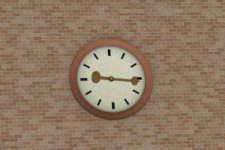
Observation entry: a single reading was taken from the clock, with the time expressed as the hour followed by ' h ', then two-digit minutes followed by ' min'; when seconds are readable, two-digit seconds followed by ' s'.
9 h 16 min
